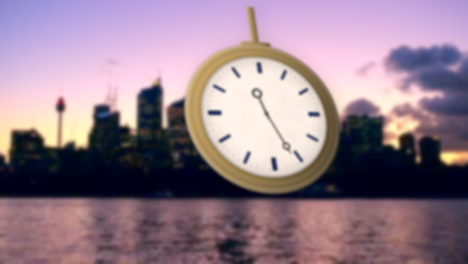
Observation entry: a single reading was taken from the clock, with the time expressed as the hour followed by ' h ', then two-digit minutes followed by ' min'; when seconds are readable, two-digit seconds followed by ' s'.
11 h 26 min
